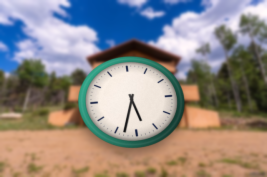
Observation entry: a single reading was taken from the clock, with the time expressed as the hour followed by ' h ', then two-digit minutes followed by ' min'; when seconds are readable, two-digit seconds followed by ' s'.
5 h 33 min
